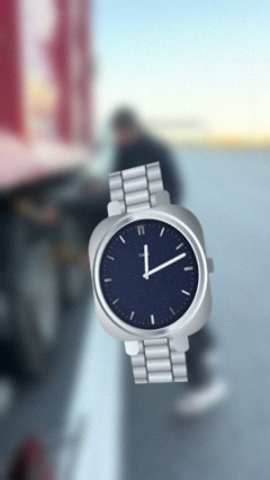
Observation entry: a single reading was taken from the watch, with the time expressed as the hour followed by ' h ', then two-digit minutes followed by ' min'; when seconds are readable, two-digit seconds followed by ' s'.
12 h 12 min
